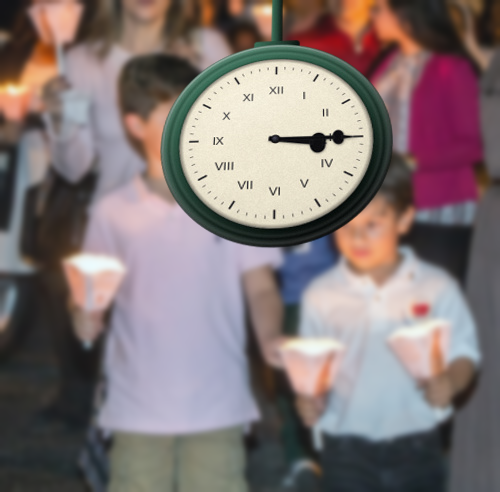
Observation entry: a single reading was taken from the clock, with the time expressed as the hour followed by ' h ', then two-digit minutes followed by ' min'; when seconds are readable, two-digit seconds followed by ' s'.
3 h 15 min
